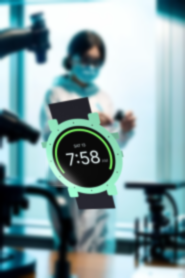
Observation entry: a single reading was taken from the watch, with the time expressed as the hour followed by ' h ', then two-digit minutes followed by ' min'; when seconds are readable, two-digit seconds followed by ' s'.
7 h 58 min
